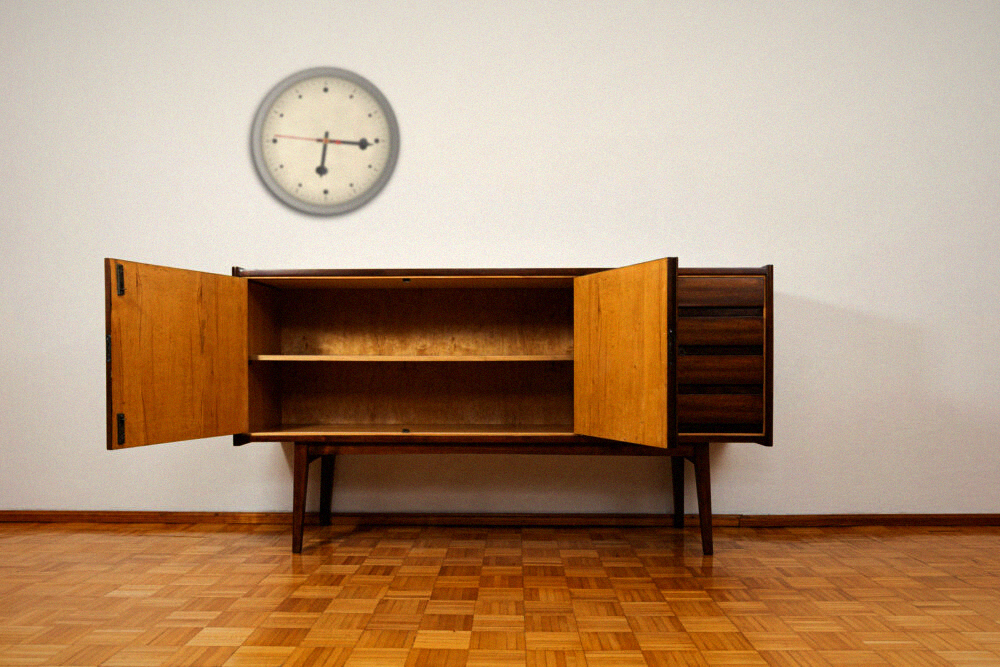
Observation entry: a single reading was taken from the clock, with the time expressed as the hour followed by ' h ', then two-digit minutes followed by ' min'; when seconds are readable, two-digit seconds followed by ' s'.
6 h 15 min 46 s
